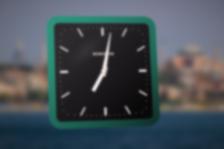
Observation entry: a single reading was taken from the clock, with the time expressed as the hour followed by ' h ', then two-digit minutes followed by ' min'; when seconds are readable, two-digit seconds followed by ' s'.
7 h 02 min
